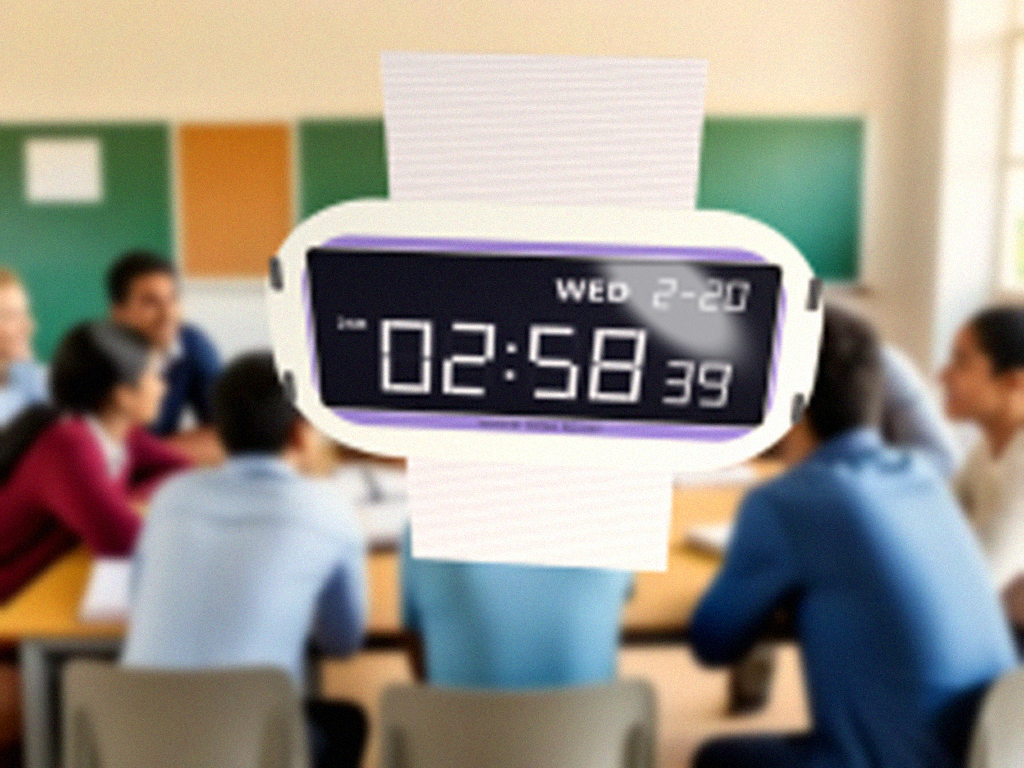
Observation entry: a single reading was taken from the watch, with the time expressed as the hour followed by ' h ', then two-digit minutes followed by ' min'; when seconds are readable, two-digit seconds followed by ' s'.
2 h 58 min 39 s
